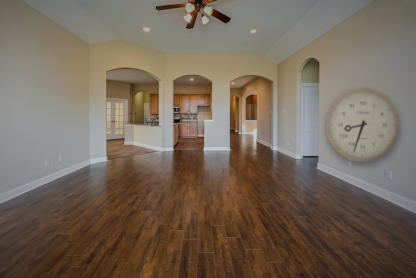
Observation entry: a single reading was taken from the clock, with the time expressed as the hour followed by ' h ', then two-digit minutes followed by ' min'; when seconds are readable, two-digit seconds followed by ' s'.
8 h 33 min
